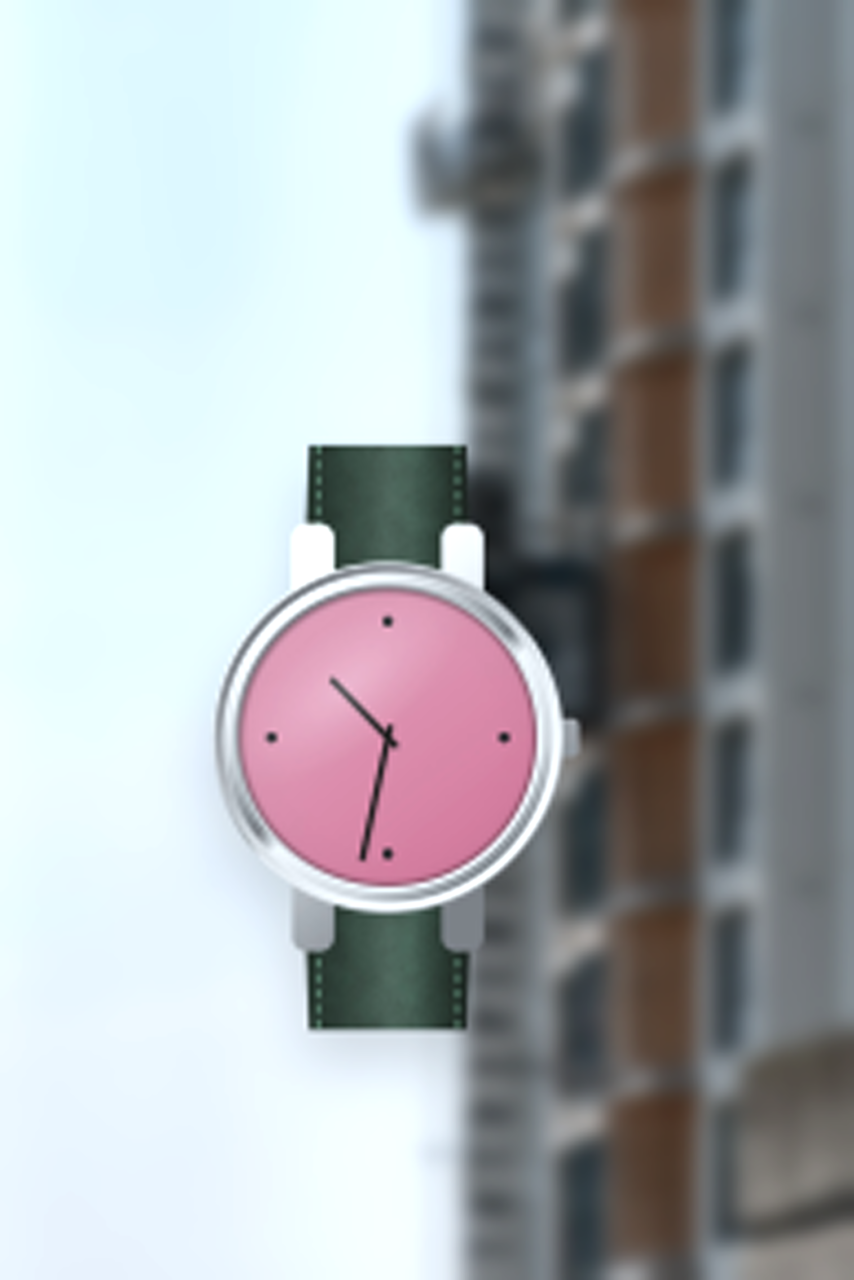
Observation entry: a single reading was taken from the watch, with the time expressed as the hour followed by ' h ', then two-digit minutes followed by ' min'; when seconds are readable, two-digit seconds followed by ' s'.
10 h 32 min
